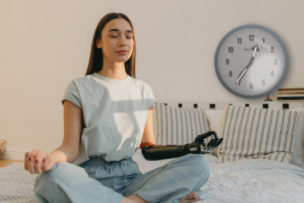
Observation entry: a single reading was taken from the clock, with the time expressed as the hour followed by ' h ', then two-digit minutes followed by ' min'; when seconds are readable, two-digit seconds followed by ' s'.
12 h 36 min
